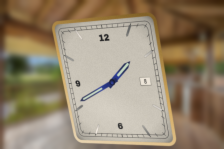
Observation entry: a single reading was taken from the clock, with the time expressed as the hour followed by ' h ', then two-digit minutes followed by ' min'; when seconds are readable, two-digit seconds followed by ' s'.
1 h 41 min
